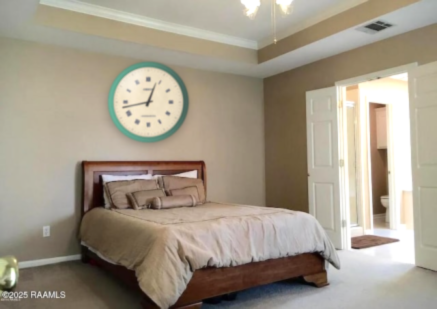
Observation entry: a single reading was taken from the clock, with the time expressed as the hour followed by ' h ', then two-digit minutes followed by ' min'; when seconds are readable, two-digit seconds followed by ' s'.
12 h 43 min
